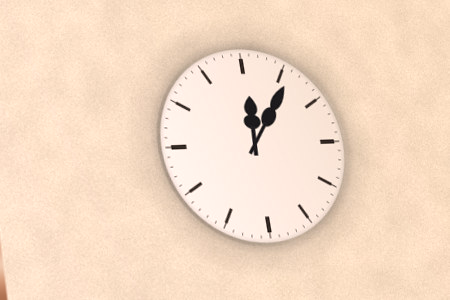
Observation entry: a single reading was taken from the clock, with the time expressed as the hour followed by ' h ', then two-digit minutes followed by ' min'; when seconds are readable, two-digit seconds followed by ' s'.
12 h 06 min
